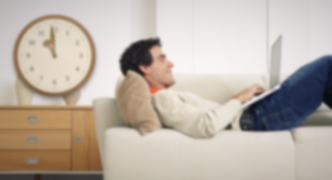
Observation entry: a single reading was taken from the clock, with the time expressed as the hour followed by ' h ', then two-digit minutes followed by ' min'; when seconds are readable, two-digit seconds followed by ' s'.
10 h 59 min
